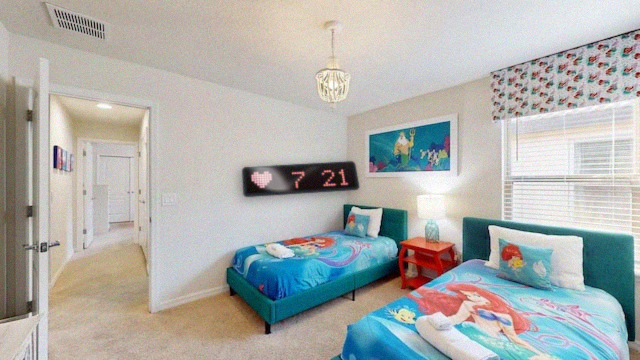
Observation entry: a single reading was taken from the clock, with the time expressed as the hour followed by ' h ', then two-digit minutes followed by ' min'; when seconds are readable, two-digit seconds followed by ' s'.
7 h 21 min
